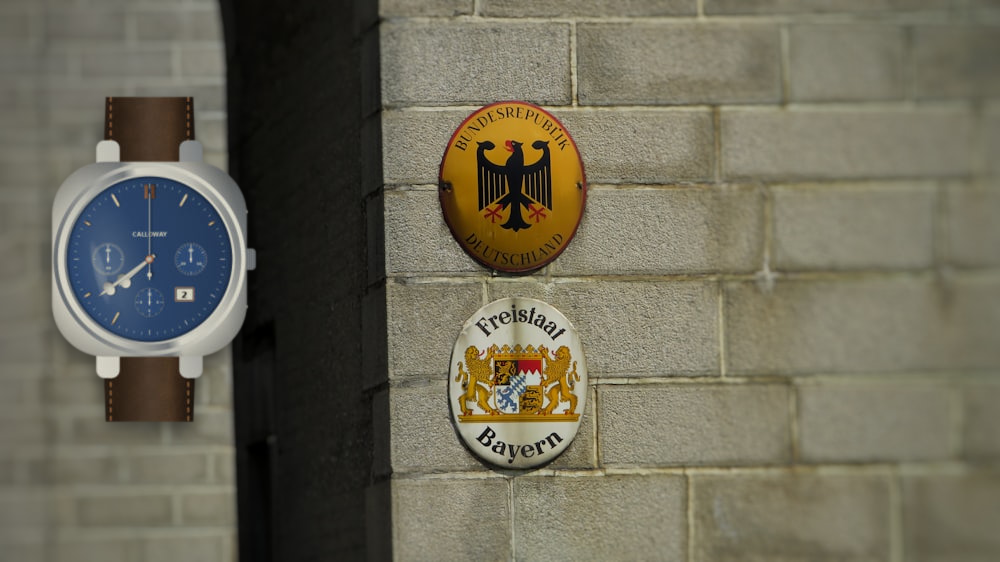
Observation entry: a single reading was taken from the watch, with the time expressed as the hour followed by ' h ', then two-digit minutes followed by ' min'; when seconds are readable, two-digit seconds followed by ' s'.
7 h 39 min
